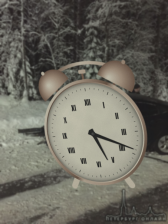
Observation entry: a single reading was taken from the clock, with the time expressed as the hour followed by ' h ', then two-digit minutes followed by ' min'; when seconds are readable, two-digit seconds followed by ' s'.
5 h 19 min
